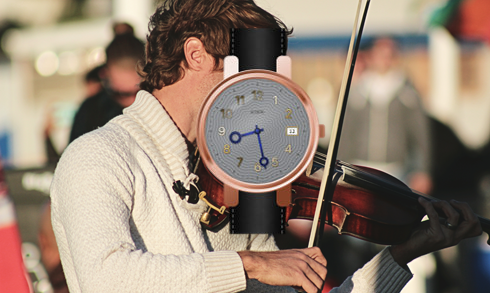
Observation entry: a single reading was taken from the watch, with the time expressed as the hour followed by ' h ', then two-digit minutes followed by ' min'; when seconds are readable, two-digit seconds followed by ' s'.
8 h 28 min
